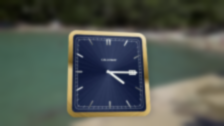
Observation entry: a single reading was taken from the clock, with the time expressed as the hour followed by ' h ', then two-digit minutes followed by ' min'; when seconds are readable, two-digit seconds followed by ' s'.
4 h 15 min
